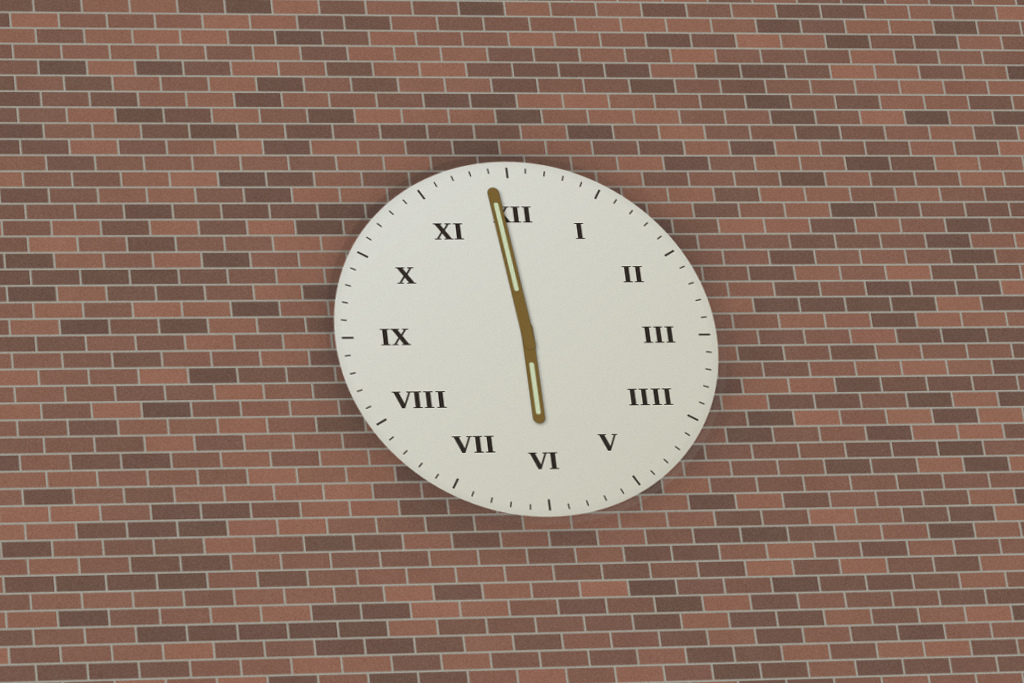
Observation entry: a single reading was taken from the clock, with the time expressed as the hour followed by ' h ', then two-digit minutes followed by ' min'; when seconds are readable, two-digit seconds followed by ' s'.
5 h 59 min
